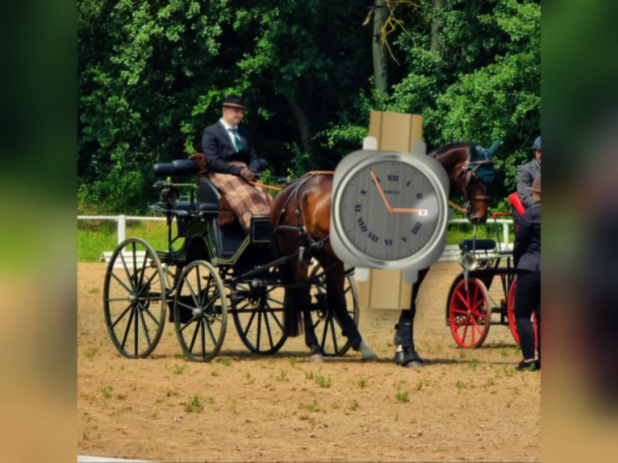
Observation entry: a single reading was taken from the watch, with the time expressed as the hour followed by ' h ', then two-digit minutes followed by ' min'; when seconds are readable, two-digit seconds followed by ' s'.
2 h 55 min
